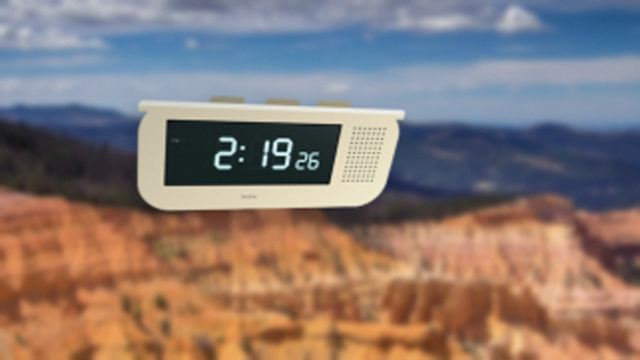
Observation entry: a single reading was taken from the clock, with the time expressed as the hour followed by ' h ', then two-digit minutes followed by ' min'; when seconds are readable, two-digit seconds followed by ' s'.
2 h 19 min 26 s
